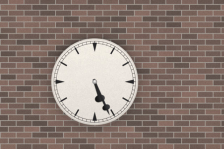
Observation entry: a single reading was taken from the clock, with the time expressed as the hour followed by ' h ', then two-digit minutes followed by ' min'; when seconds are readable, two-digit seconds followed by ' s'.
5 h 26 min
